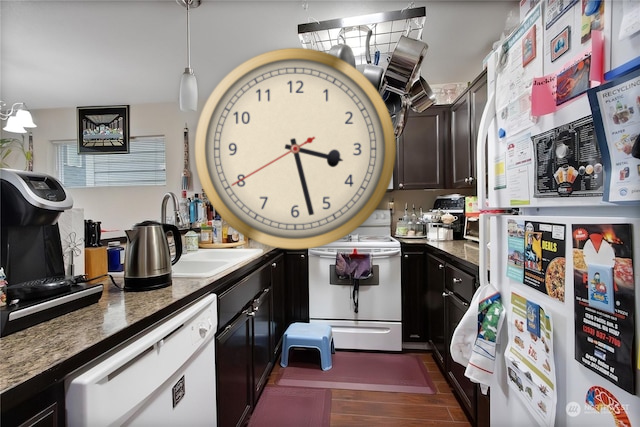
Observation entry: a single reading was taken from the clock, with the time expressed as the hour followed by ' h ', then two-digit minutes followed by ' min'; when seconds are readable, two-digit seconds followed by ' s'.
3 h 27 min 40 s
